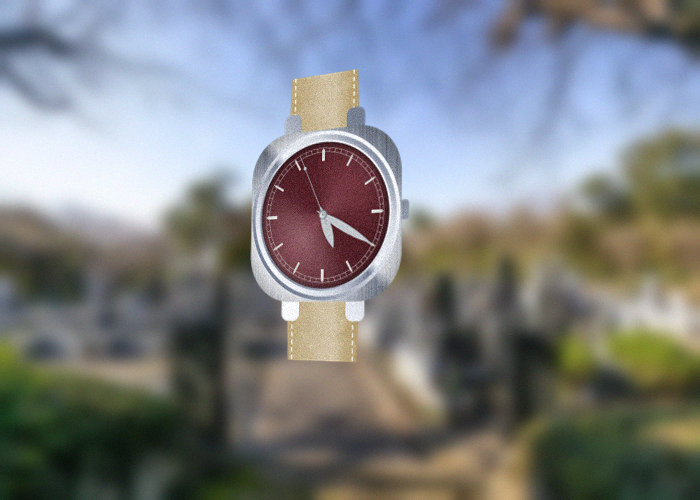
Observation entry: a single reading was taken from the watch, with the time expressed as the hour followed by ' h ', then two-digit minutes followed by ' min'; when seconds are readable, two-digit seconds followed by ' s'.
5 h 19 min 56 s
